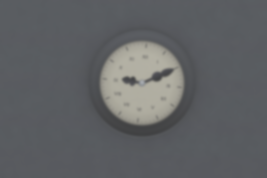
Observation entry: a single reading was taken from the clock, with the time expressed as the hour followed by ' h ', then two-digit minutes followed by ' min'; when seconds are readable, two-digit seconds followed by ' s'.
9 h 10 min
